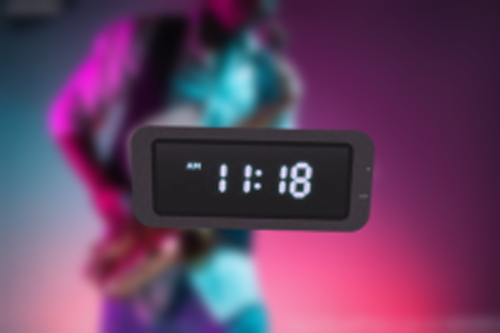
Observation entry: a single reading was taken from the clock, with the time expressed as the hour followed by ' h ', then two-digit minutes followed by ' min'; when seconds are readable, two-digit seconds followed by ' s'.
11 h 18 min
